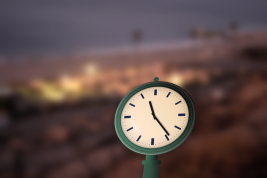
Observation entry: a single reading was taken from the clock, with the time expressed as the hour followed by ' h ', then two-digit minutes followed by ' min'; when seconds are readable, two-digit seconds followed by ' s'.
11 h 24 min
